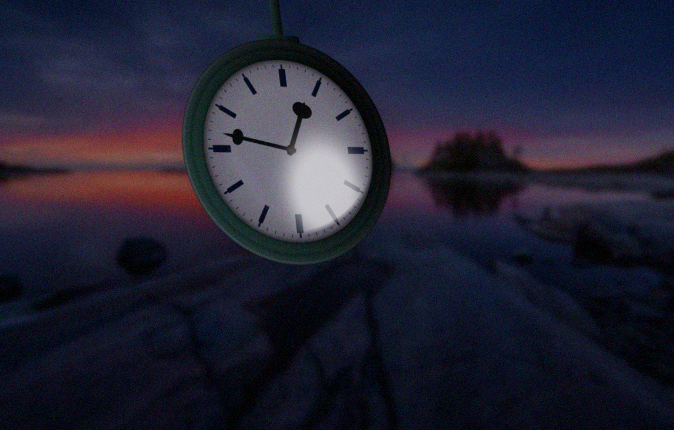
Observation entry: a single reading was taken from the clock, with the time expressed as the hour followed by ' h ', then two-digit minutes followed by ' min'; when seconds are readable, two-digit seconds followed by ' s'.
12 h 47 min
